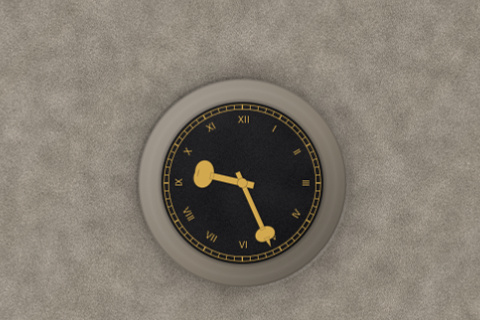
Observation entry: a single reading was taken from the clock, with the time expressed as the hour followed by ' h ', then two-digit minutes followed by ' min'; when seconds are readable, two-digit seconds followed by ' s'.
9 h 26 min
